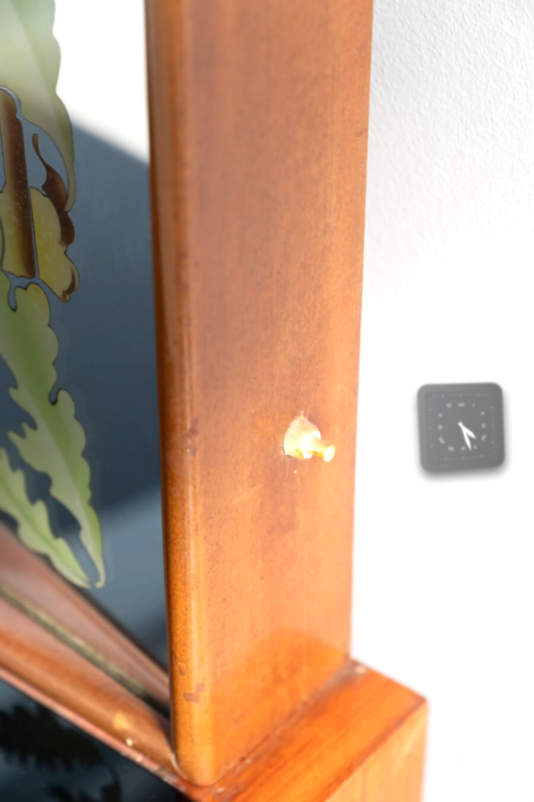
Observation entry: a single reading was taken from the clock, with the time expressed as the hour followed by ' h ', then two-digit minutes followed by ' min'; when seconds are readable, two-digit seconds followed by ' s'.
4 h 27 min
